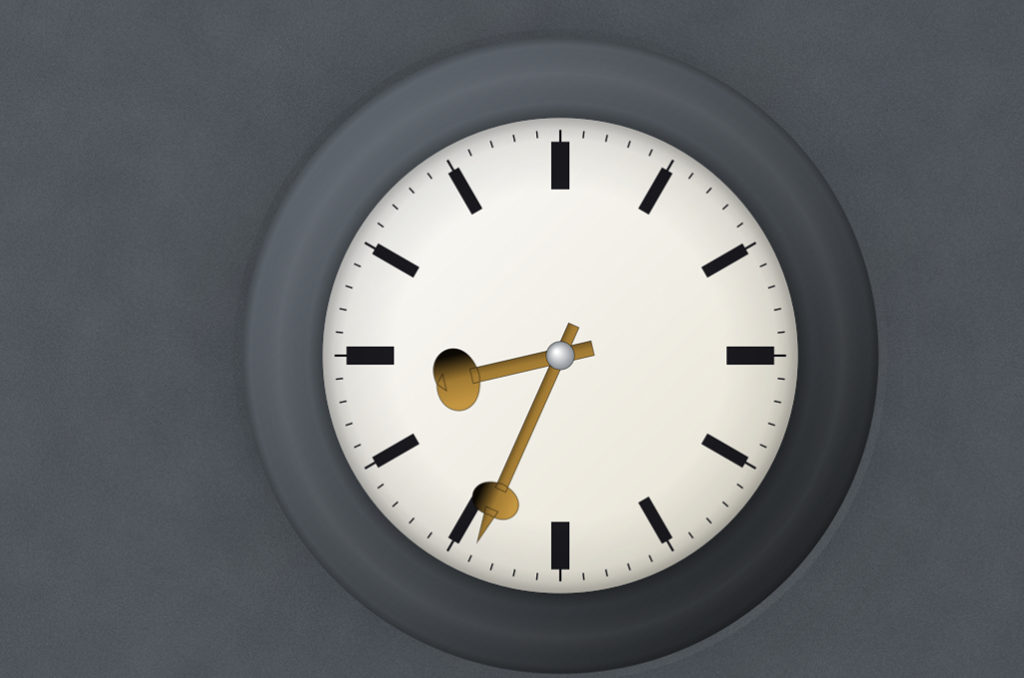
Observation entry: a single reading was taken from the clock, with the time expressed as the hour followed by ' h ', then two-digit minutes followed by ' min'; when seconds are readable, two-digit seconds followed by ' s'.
8 h 34 min
